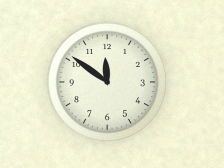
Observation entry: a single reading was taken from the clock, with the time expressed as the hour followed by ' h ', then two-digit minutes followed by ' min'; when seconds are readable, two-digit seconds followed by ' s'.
11 h 51 min
